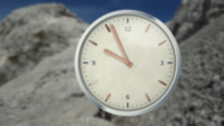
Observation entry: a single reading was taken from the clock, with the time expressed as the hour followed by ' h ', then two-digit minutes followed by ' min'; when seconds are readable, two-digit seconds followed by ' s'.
9 h 56 min
